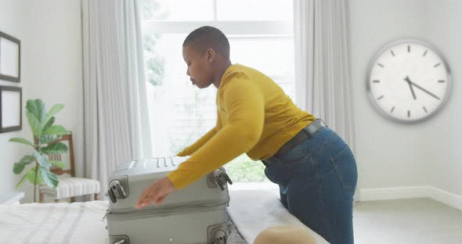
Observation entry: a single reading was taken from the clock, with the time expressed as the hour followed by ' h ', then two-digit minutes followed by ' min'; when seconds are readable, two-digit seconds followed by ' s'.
5 h 20 min
